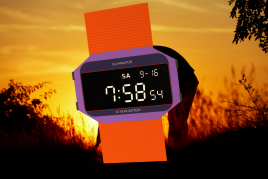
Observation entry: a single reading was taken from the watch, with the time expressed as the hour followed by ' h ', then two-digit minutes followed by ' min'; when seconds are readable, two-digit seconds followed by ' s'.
7 h 58 min 54 s
